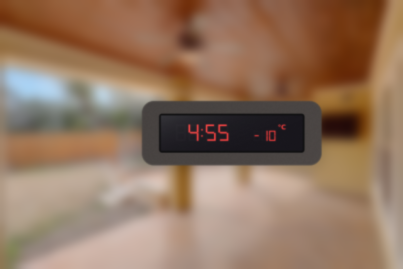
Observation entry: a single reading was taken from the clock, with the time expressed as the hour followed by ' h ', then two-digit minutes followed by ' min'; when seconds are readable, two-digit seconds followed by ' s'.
4 h 55 min
